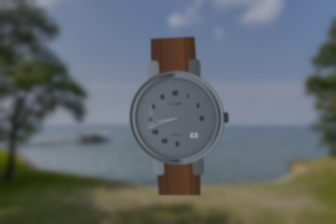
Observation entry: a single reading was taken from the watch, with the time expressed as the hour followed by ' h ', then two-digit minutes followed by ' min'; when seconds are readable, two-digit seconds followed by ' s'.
8 h 42 min
